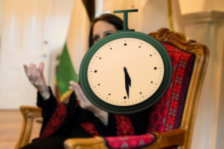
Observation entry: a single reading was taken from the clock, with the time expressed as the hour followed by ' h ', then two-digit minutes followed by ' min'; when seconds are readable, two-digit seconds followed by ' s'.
5 h 29 min
